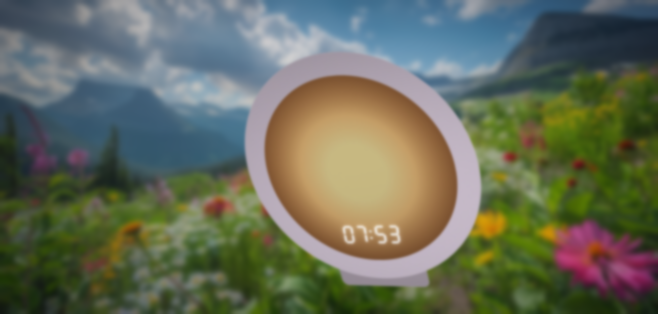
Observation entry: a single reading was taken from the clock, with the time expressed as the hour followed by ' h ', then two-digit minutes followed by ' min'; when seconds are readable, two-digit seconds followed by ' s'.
7 h 53 min
